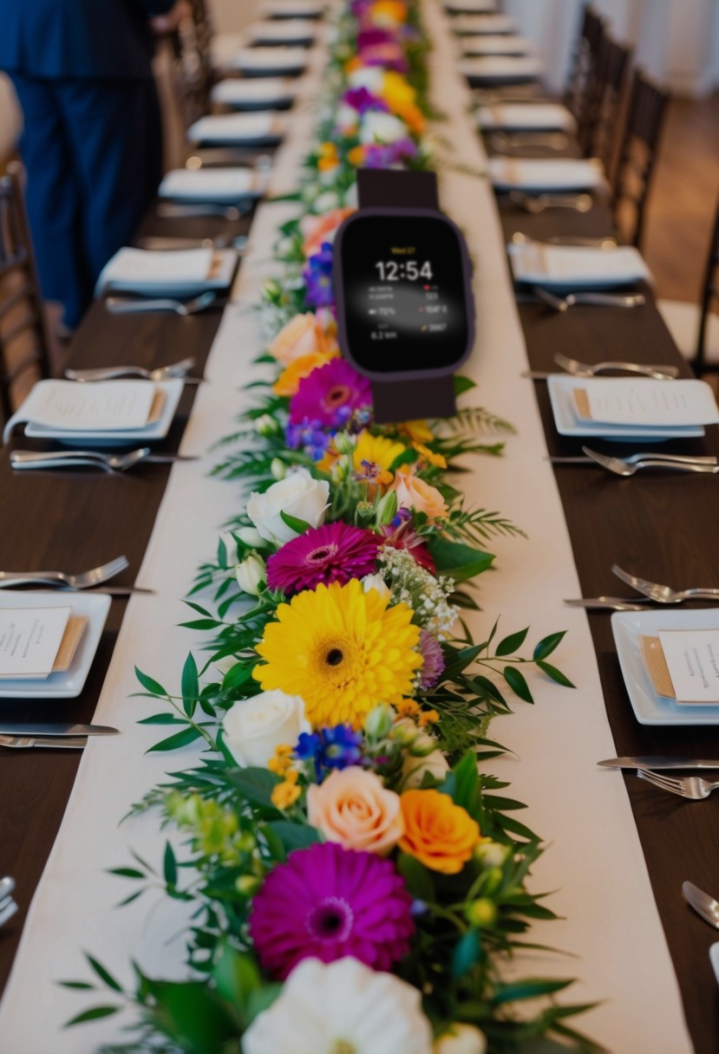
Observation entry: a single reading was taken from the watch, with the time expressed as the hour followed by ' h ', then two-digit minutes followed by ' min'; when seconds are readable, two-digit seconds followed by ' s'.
12 h 54 min
